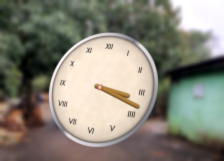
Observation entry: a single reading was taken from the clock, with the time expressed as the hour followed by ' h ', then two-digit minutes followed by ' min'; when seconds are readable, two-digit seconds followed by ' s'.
3 h 18 min
